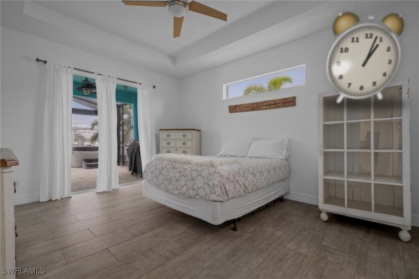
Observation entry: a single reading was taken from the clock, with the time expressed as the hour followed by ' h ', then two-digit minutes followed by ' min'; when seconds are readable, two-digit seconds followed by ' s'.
1 h 03 min
